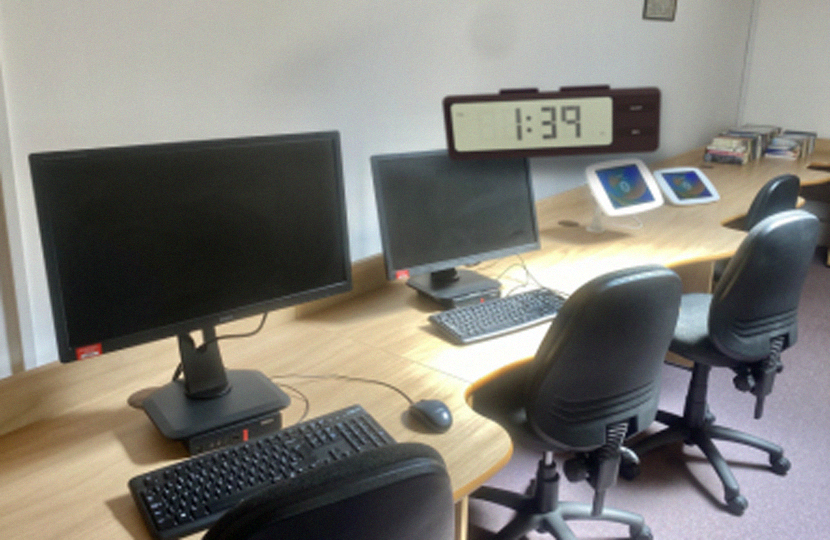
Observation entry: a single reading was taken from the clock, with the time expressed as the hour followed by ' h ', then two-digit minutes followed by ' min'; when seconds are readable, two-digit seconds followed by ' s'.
1 h 39 min
